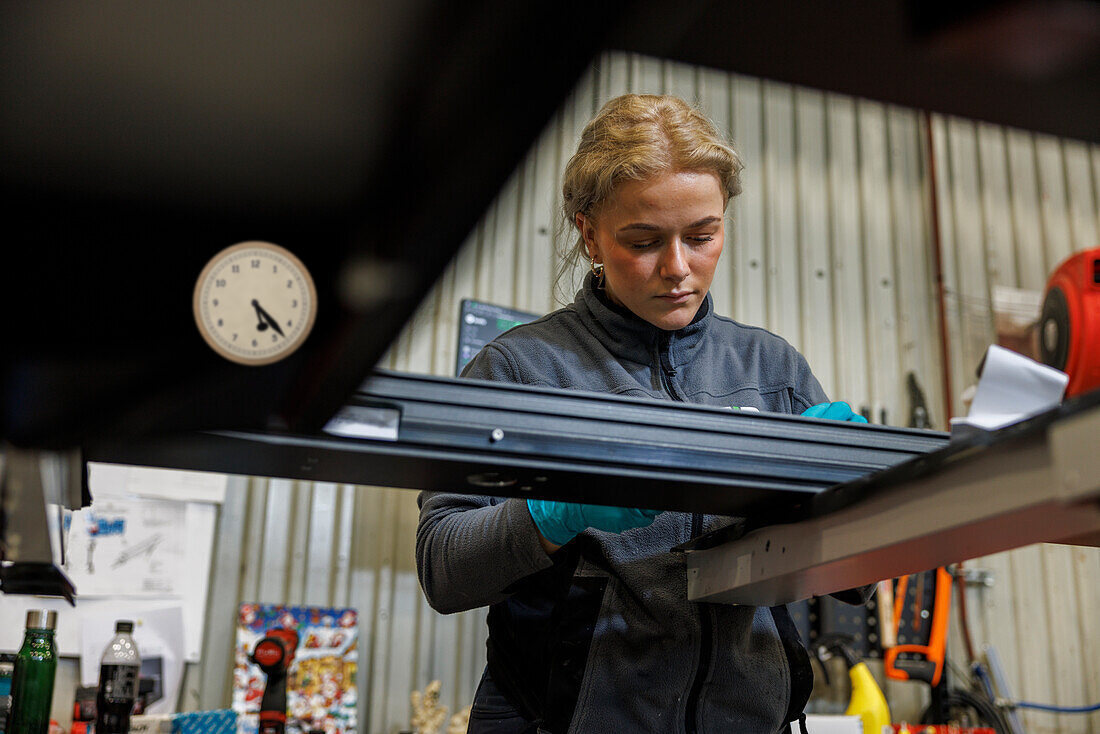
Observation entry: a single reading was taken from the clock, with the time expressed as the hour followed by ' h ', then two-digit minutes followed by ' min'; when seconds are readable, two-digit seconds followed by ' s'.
5 h 23 min
